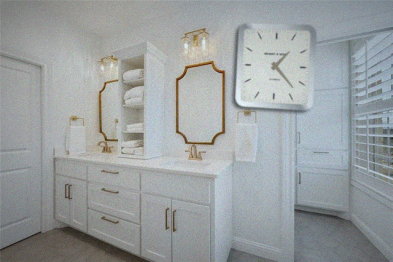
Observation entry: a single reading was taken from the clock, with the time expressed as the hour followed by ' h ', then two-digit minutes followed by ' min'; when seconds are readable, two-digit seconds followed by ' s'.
1 h 23 min
